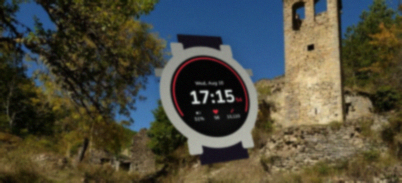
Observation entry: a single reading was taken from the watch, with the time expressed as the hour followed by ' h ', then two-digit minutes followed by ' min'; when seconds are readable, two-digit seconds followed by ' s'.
17 h 15 min
